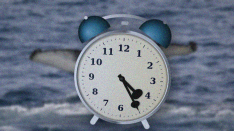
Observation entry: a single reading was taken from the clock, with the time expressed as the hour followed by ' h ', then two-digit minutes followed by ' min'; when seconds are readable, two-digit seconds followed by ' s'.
4 h 25 min
